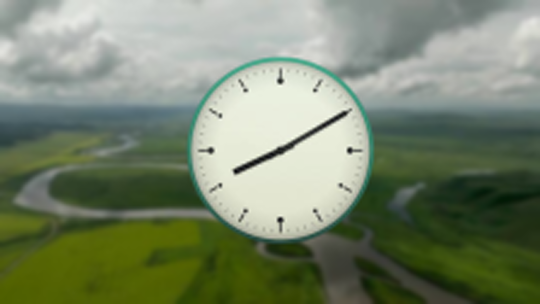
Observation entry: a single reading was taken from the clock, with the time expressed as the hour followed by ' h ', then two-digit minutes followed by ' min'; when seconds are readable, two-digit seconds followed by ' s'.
8 h 10 min
